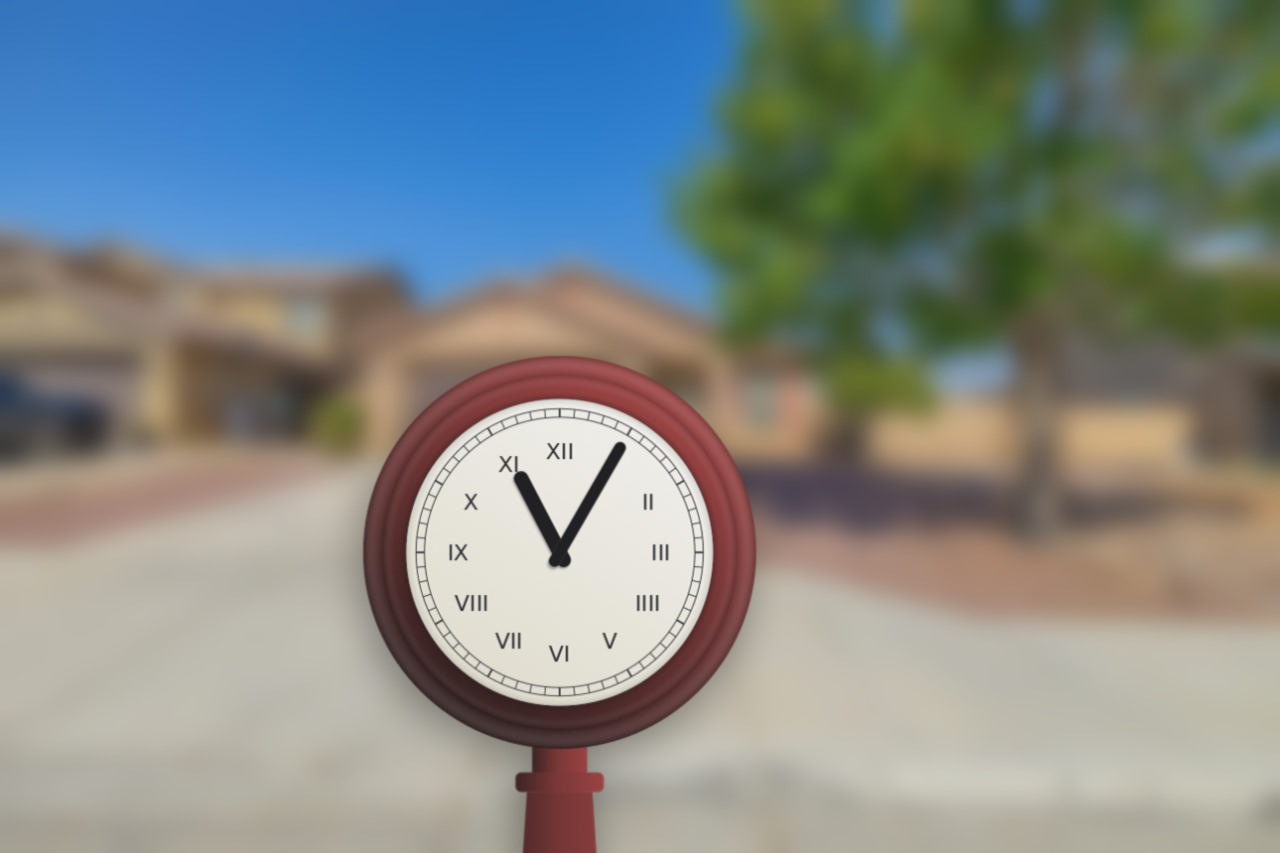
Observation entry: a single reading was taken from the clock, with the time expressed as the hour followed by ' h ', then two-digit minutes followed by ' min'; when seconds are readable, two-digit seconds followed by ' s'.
11 h 05 min
